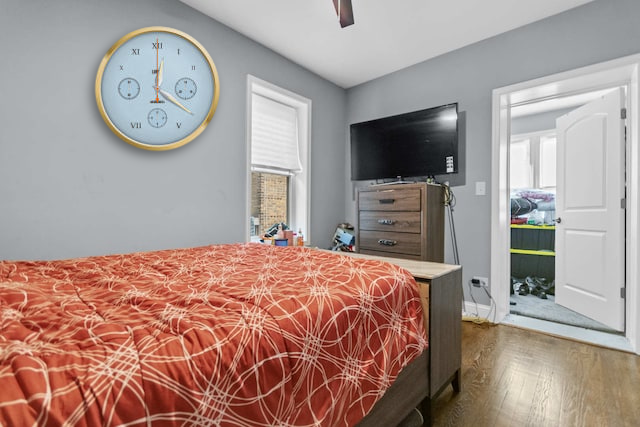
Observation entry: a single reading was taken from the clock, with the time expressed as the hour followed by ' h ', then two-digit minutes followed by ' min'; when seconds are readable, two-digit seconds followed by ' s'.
12 h 21 min
